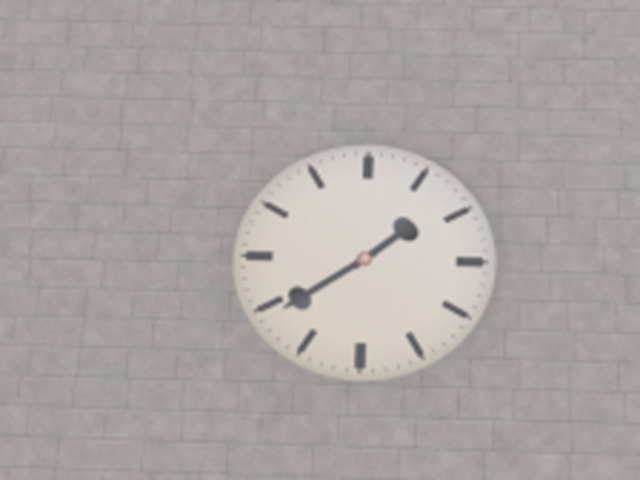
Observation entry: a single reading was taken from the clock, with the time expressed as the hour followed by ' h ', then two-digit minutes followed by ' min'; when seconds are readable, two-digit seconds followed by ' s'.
1 h 39 min
